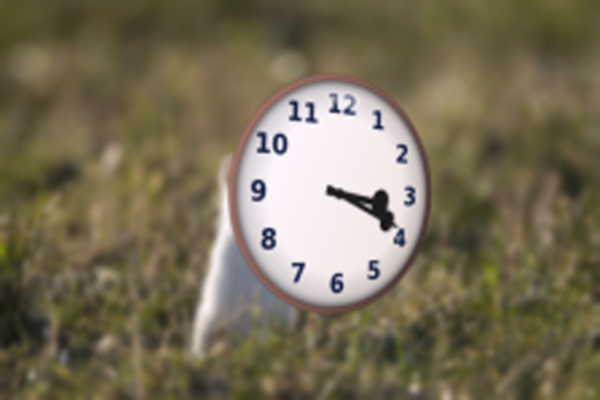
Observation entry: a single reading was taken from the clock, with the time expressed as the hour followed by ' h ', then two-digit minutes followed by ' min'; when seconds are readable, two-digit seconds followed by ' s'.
3 h 19 min
